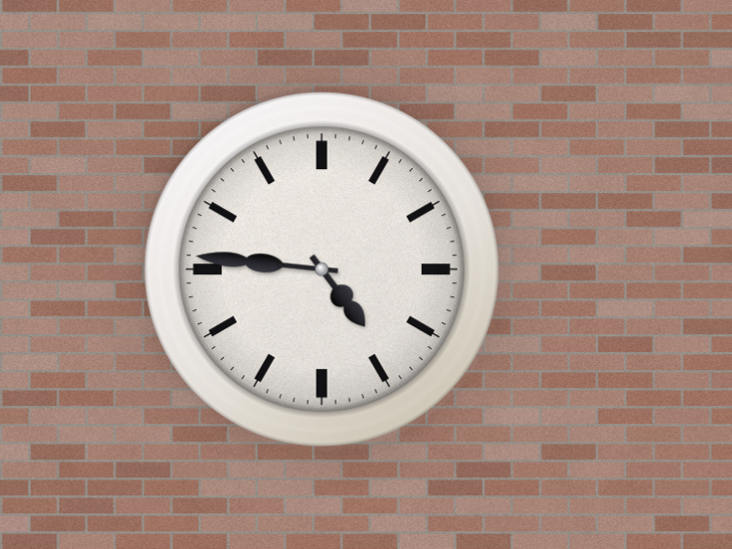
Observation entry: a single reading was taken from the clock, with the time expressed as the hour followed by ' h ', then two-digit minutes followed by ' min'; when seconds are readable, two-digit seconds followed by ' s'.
4 h 46 min
